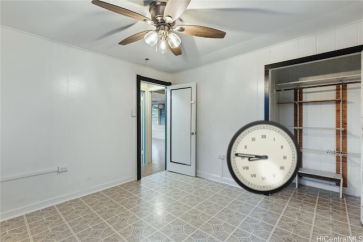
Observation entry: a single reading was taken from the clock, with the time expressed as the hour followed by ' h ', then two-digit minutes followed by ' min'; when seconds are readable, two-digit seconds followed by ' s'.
8 h 46 min
